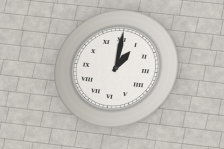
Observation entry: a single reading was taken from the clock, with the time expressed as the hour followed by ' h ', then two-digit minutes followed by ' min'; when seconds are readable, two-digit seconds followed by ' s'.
1 h 00 min
